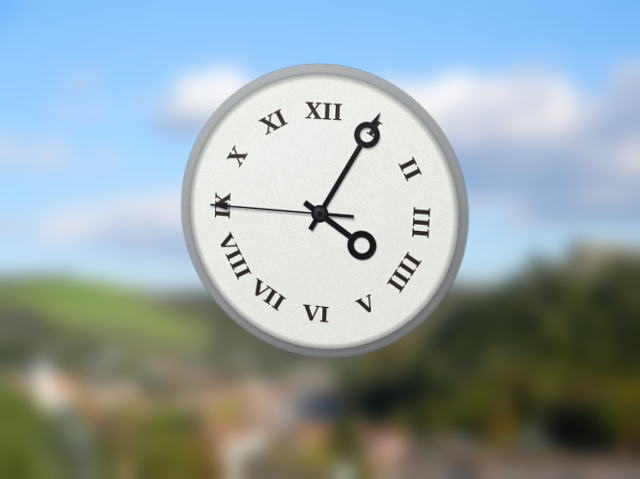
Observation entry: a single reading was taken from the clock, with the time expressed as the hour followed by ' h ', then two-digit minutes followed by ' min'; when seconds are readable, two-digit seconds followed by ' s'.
4 h 04 min 45 s
